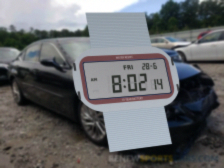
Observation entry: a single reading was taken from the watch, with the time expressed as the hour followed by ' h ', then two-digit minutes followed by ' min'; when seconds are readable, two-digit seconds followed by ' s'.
8 h 02 min 14 s
